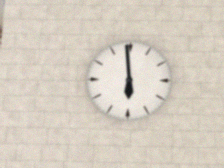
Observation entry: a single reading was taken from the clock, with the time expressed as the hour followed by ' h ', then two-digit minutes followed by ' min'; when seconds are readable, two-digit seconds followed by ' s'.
5 h 59 min
